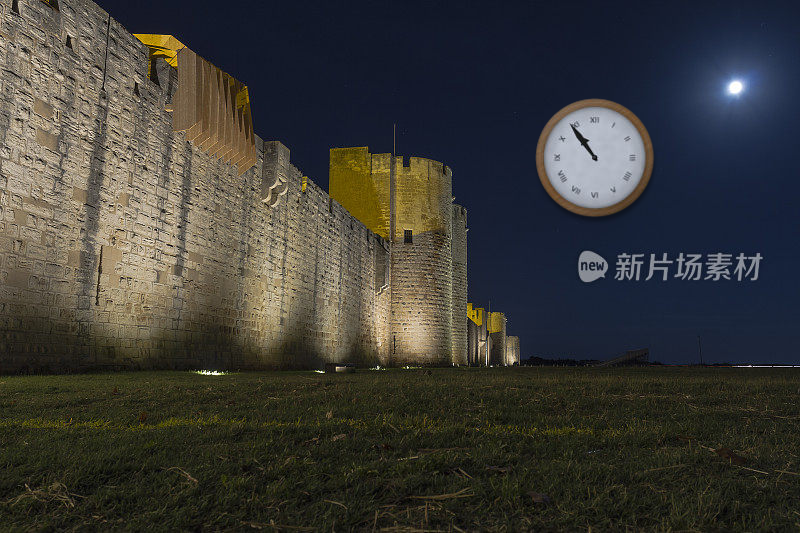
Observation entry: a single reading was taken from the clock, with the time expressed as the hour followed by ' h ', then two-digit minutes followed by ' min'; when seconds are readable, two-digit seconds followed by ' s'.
10 h 54 min
